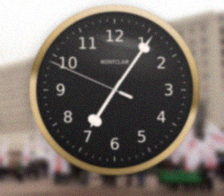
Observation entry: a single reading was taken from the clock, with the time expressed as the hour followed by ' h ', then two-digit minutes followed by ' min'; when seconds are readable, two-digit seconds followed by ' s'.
7 h 05 min 49 s
